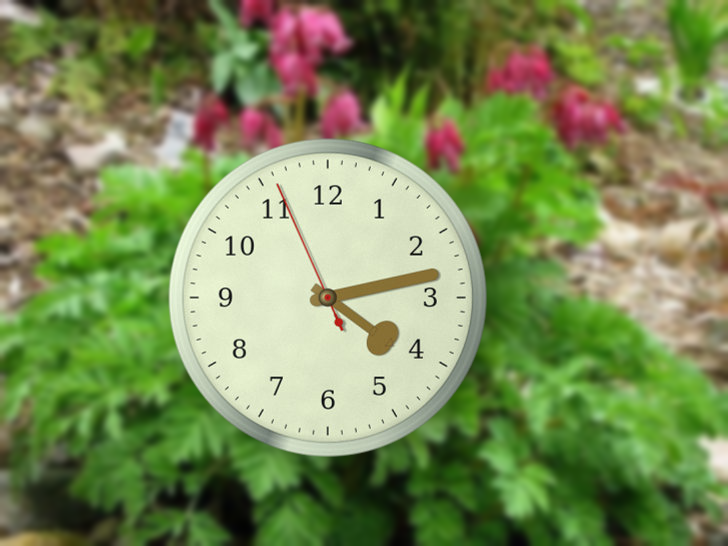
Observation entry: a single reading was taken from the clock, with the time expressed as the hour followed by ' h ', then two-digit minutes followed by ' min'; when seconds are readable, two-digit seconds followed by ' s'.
4 h 12 min 56 s
